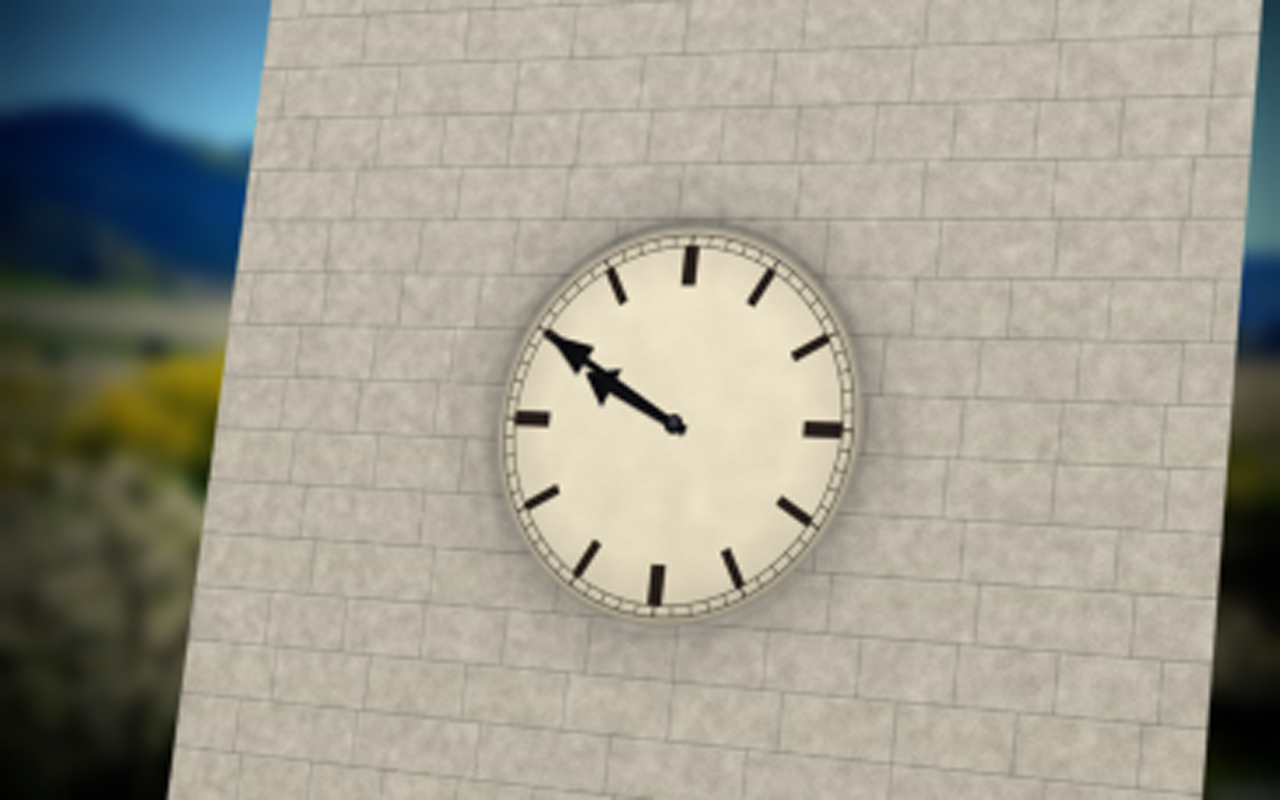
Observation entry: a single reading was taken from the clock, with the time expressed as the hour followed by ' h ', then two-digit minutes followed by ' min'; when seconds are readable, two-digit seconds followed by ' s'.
9 h 50 min
